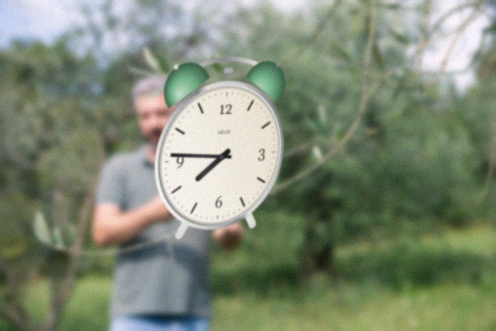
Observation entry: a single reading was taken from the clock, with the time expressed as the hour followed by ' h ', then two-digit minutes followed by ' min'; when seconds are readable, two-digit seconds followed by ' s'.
7 h 46 min
